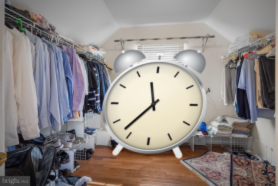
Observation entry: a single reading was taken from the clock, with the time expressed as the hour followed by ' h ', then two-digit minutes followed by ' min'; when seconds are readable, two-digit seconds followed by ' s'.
11 h 37 min
